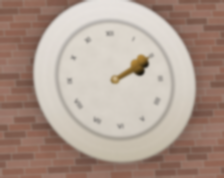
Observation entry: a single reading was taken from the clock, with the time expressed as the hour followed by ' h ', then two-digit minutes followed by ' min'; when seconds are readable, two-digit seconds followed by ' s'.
2 h 10 min
